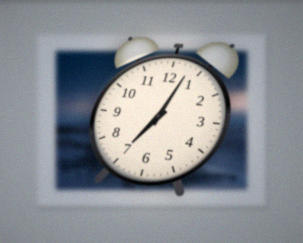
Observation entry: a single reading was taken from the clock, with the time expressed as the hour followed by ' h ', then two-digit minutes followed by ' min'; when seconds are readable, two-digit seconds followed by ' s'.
7 h 03 min
